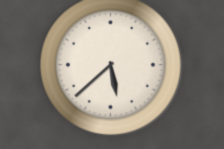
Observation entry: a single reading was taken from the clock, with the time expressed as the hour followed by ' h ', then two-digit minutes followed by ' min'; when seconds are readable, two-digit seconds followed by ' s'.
5 h 38 min
